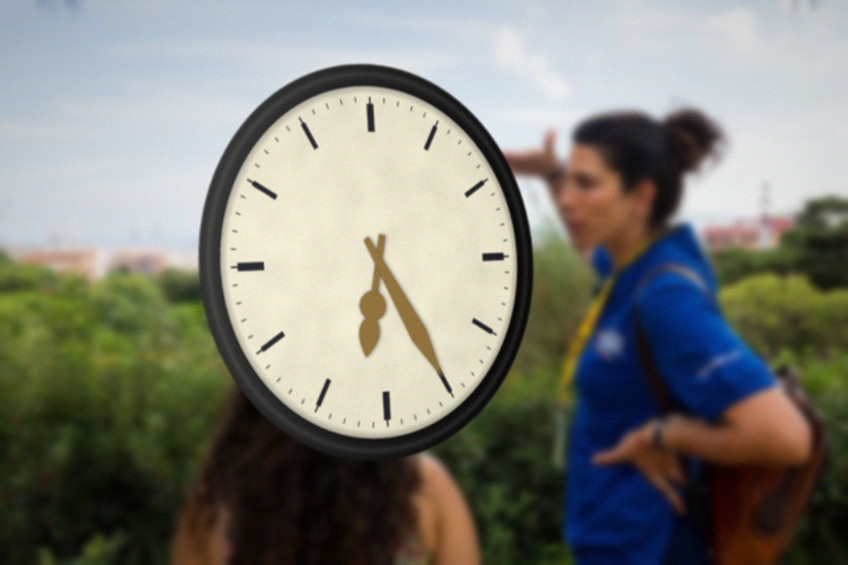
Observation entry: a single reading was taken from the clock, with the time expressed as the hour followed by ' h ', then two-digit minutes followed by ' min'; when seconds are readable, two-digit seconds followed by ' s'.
6 h 25 min
